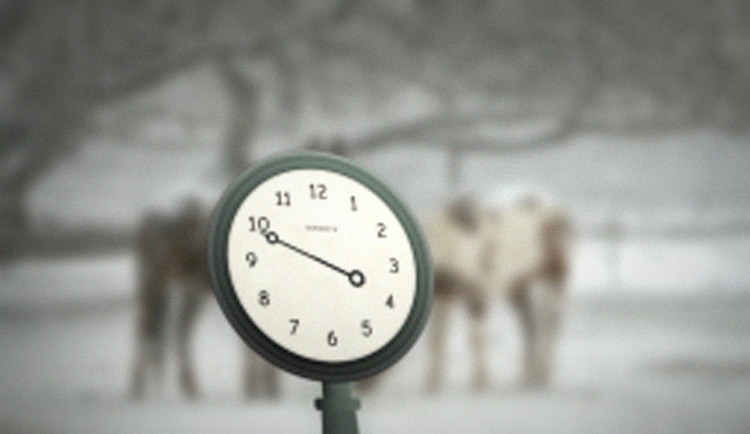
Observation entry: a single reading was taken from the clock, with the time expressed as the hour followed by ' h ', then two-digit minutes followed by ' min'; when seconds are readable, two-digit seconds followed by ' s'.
3 h 49 min
